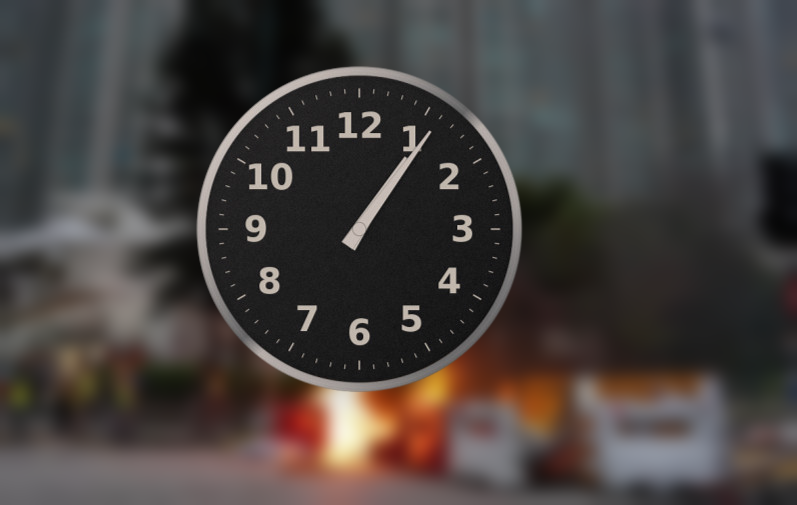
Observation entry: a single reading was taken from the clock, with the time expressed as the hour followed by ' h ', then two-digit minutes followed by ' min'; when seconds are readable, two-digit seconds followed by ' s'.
1 h 06 min
